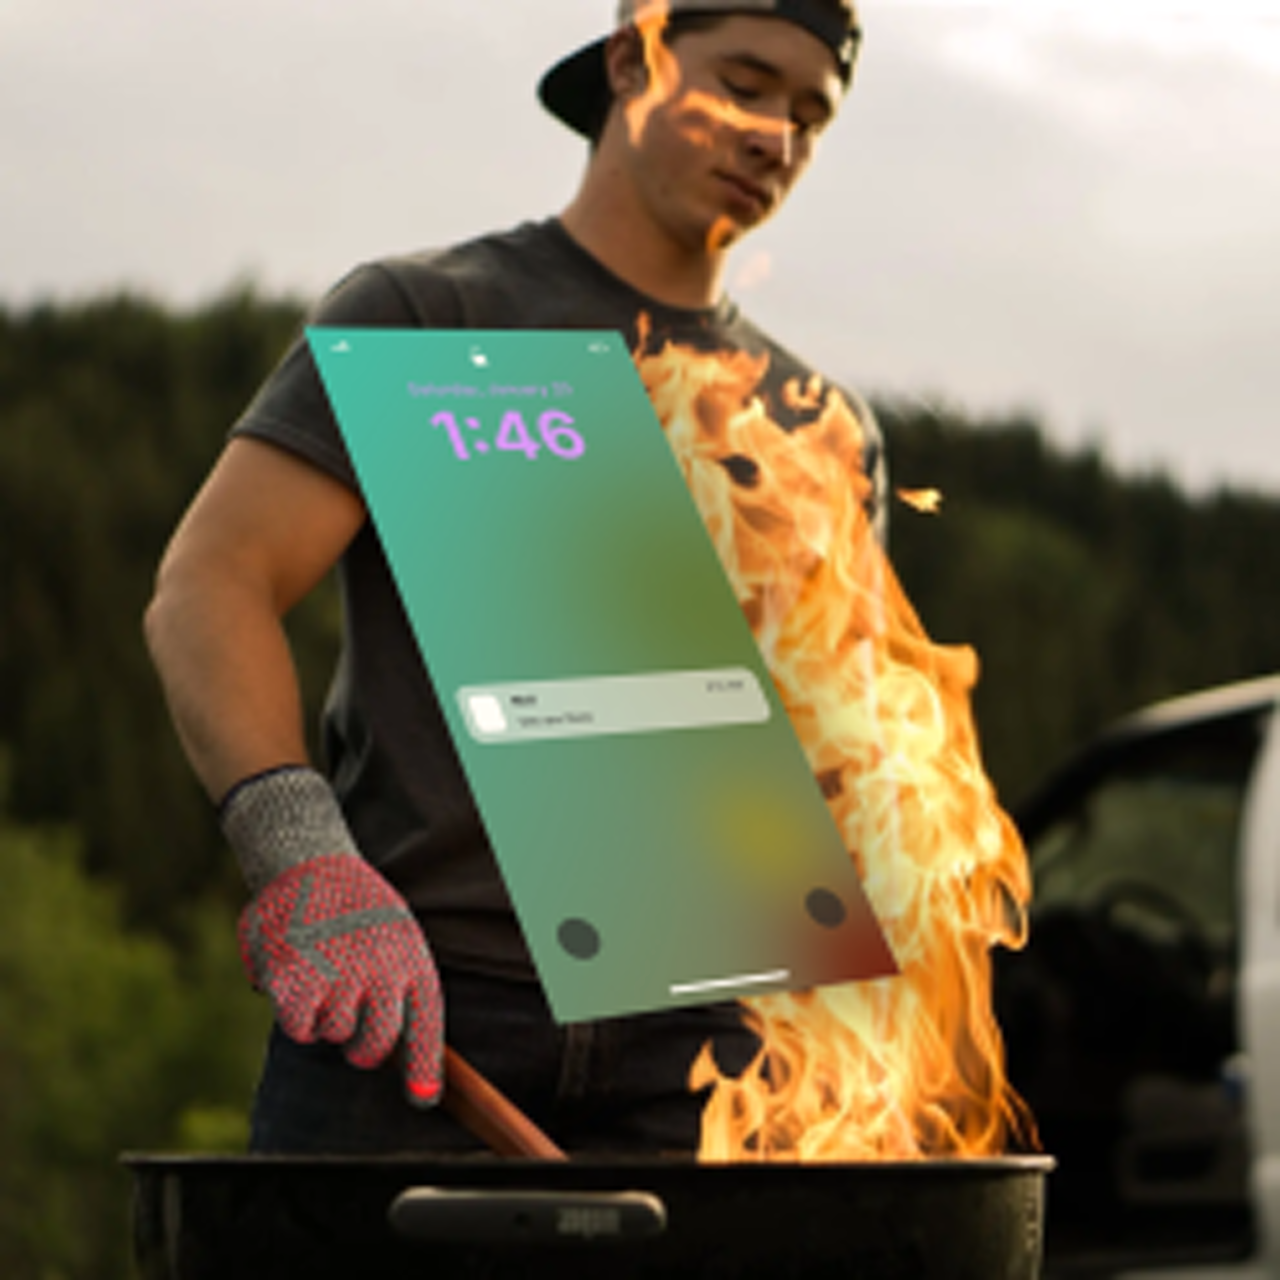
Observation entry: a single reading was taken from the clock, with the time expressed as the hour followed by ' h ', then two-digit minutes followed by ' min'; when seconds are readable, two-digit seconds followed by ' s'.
1 h 46 min
